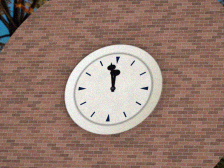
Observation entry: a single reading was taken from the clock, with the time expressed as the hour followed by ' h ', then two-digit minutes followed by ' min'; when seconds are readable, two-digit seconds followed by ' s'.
11 h 58 min
